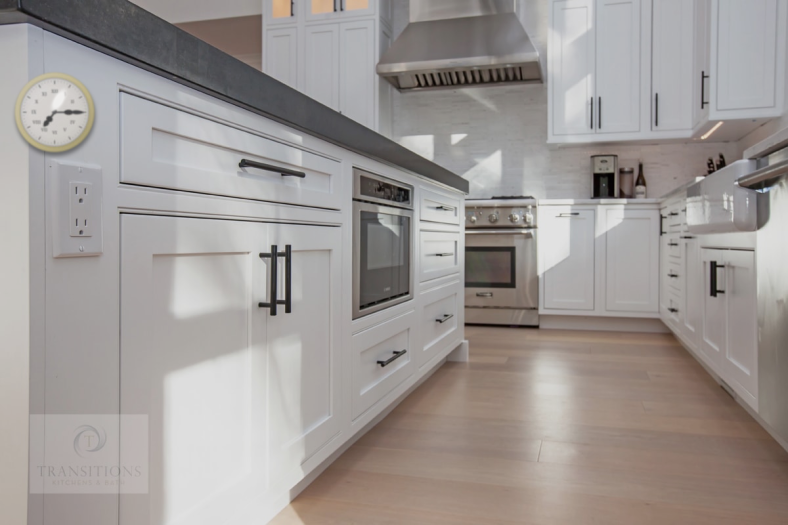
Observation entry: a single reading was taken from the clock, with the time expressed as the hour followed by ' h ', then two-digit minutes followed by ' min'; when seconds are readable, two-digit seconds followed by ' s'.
7 h 15 min
